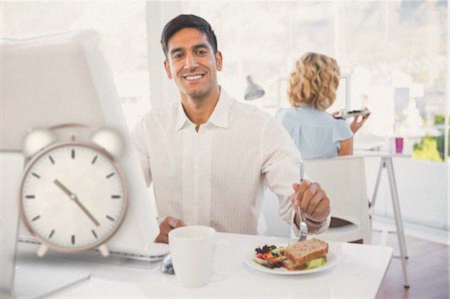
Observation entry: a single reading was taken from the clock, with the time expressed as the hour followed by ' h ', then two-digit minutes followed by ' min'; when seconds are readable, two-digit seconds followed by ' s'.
10 h 23 min
